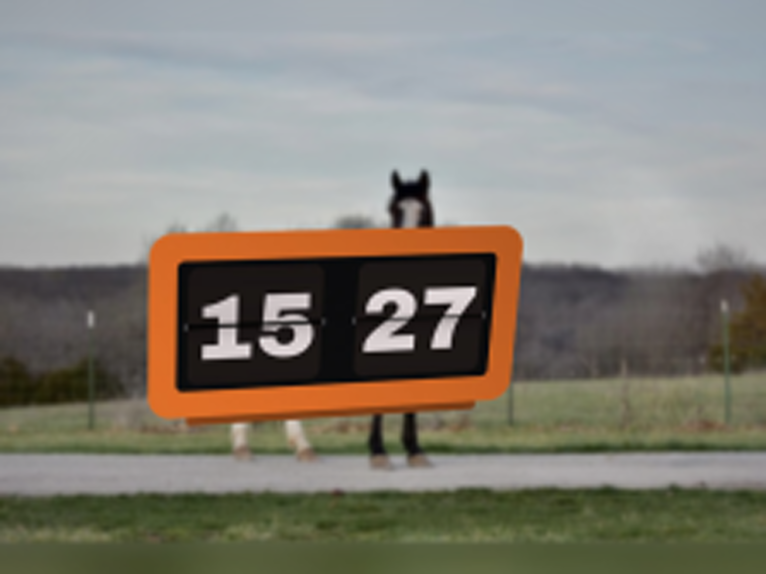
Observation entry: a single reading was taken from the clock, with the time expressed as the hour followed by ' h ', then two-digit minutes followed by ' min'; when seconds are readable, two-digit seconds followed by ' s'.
15 h 27 min
